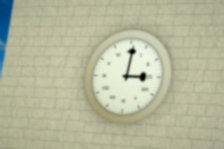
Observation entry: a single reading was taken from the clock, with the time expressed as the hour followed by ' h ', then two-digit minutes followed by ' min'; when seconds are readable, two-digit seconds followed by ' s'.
3 h 01 min
